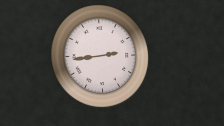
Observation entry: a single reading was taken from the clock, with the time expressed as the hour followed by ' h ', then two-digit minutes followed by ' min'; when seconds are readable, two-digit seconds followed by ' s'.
2 h 44 min
